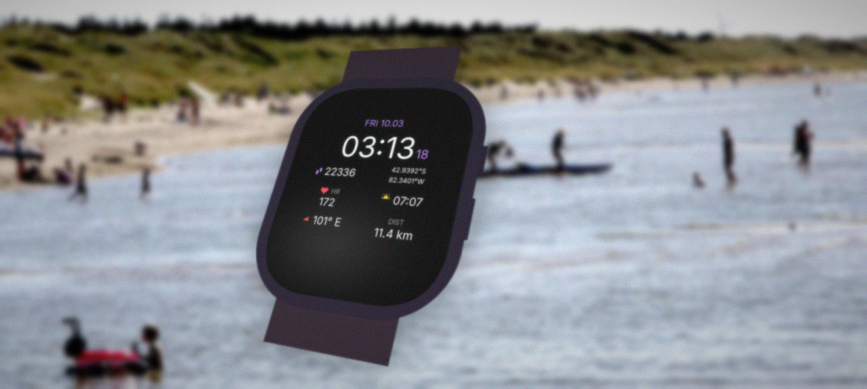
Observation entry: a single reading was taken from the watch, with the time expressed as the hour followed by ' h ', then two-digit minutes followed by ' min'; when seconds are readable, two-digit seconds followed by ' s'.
3 h 13 min 18 s
